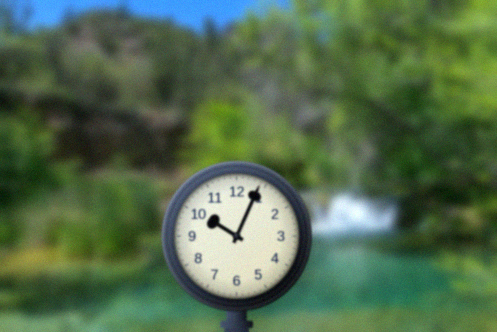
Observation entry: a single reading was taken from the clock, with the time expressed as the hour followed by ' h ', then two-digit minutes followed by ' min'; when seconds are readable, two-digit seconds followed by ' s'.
10 h 04 min
